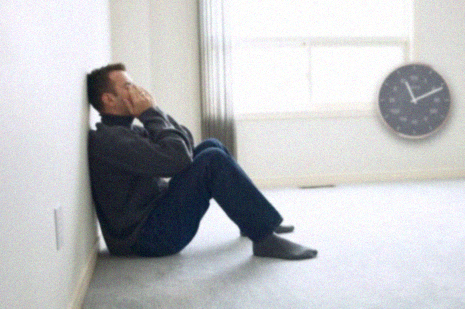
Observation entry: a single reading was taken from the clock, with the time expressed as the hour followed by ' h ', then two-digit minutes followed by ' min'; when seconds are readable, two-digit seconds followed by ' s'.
11 h 11 min
